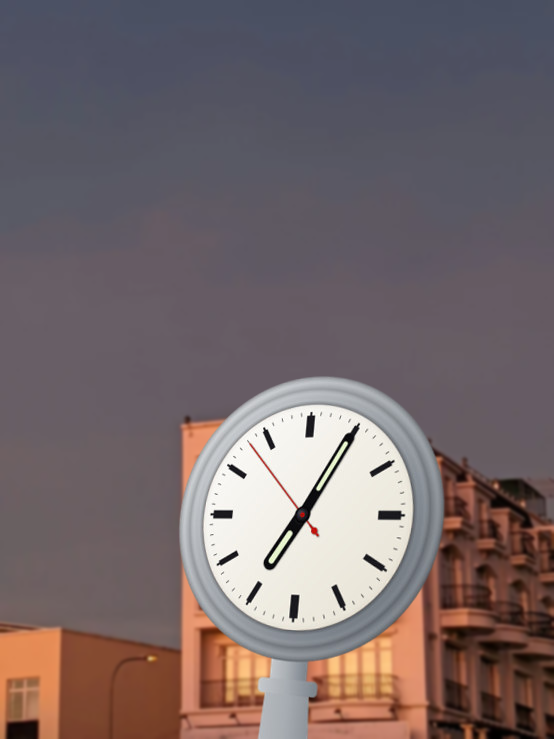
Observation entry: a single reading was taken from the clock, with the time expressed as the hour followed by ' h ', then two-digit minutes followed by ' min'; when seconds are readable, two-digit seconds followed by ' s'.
7 h 04 min 53 s
